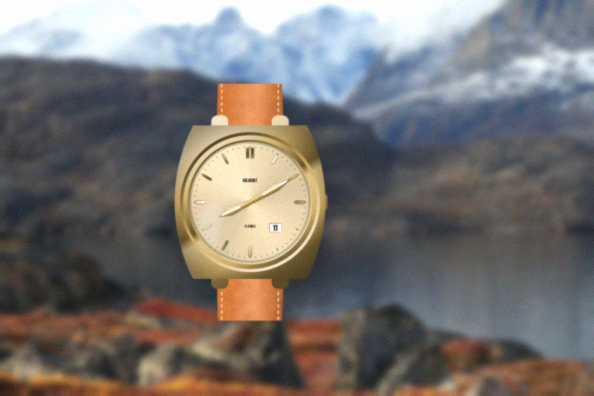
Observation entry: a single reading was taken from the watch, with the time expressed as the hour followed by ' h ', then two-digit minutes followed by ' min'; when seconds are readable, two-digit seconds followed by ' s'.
8 h 10 min
